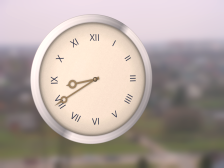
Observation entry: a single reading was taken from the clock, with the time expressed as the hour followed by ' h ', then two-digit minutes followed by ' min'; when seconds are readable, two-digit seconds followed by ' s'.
8 h 40 min
